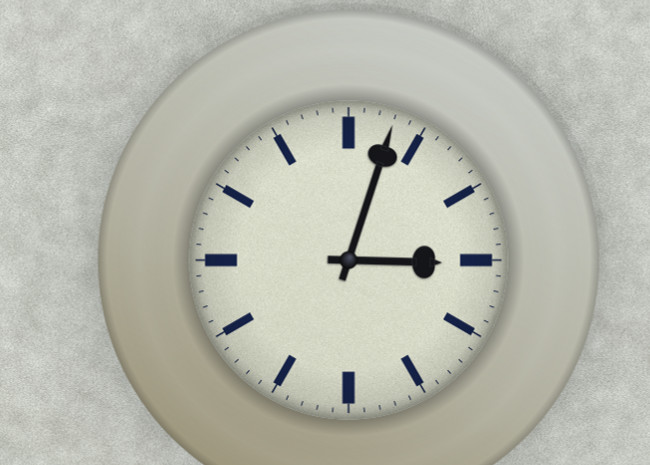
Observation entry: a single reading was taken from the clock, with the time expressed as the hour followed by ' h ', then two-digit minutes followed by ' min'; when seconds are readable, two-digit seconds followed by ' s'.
3 h 03 min
